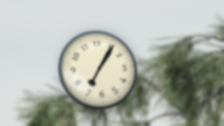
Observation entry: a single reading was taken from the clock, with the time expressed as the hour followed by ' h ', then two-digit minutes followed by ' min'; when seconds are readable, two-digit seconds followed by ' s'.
7 h 06 min
